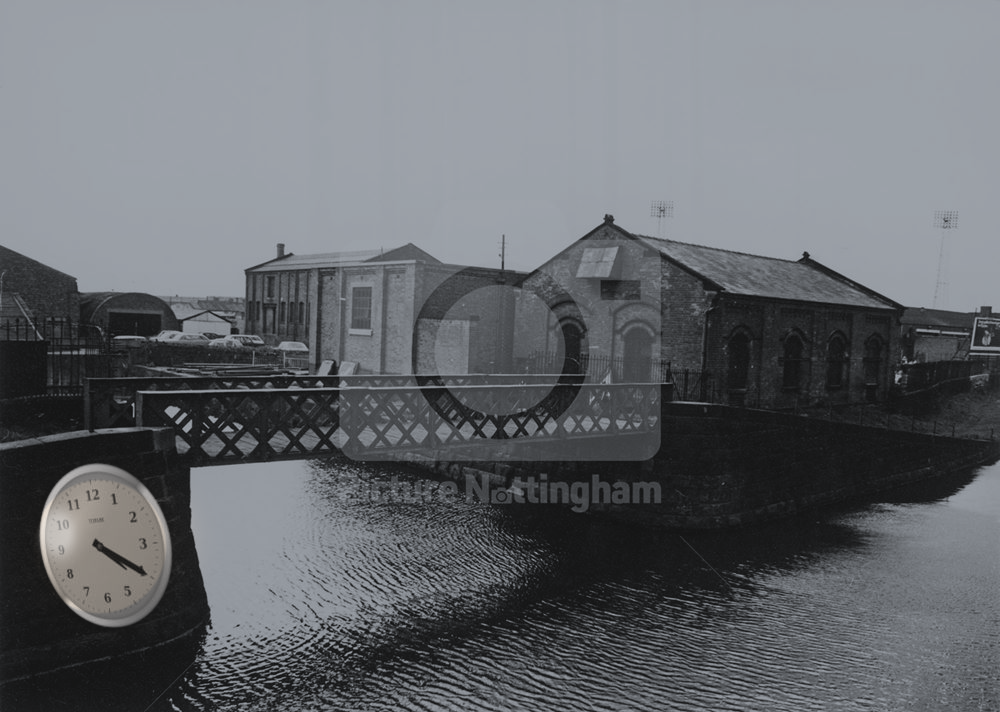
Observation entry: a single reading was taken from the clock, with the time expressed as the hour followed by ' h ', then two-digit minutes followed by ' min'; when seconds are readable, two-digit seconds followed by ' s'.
4 h 20 min
